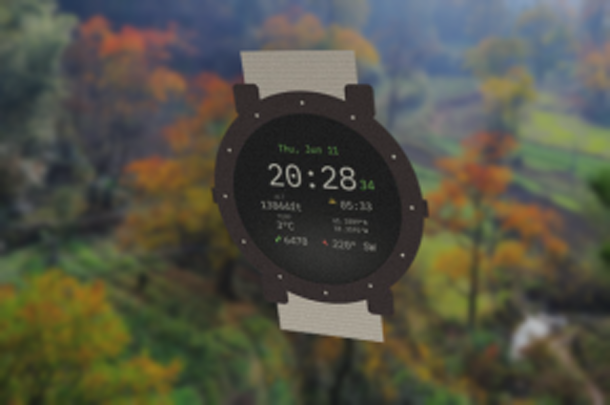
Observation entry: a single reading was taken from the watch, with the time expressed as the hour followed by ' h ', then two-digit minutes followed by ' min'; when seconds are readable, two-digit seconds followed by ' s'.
20 h 28 min
